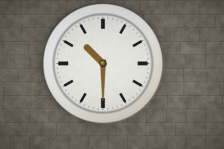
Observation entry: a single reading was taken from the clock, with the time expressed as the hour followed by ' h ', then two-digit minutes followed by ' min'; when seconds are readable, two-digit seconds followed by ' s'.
10 h 30 min
